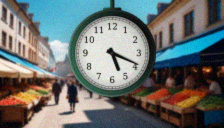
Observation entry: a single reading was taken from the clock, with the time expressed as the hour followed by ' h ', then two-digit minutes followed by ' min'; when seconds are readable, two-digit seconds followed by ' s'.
5 h 19 min
